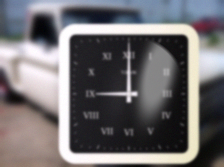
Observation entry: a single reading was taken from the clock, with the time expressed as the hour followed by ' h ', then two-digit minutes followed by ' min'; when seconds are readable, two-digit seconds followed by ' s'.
9 h 00 min
